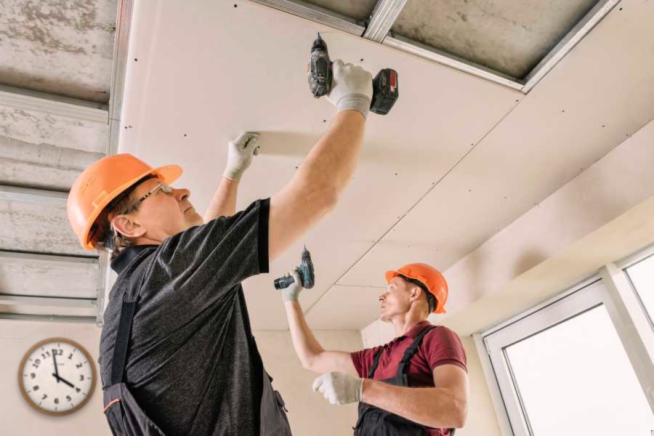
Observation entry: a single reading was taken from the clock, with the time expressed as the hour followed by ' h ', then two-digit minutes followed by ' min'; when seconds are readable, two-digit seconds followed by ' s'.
3 h 58 min
